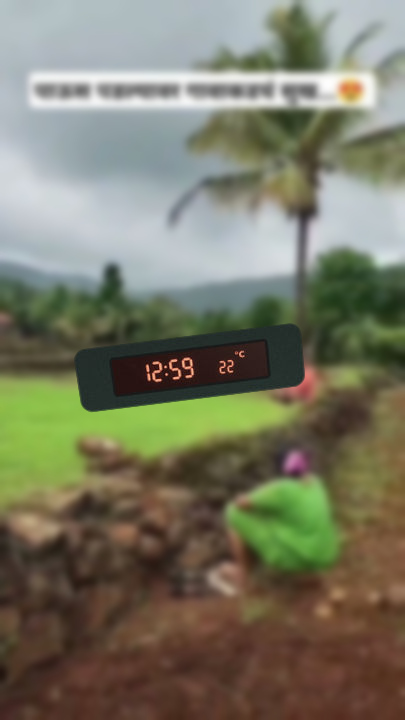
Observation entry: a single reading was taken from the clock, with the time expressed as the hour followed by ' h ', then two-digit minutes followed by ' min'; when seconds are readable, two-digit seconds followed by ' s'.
12 h 59 min
